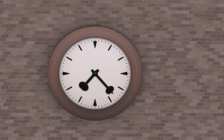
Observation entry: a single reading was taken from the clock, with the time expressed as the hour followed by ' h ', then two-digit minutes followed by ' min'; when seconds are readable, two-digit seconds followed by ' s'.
7 h 23 min
